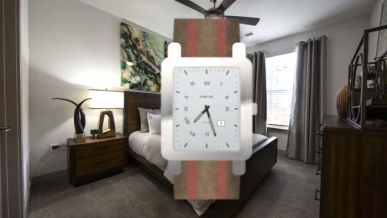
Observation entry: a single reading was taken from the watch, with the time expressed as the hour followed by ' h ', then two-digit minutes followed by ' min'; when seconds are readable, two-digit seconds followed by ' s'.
7 h 27 min
